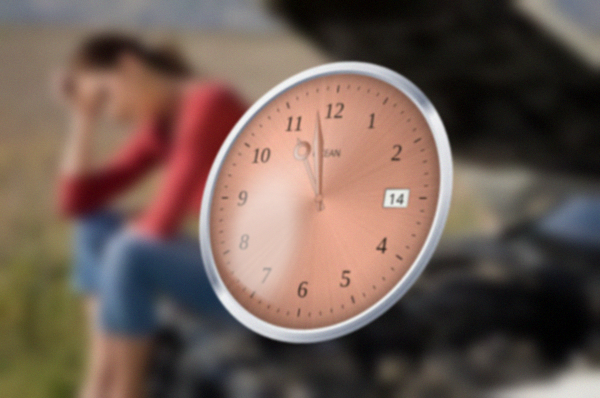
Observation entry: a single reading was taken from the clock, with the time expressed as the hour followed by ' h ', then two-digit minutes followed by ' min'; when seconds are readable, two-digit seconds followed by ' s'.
10 h 58 min
